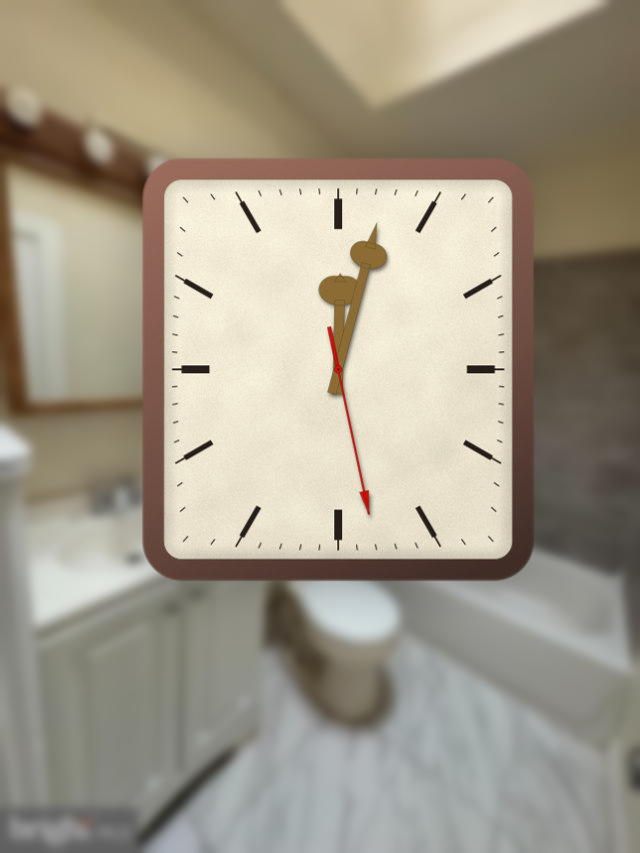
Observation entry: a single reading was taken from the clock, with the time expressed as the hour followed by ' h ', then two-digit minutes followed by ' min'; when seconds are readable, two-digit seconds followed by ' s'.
12 h 02 min 28 s
